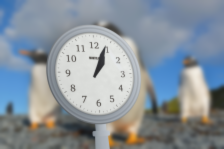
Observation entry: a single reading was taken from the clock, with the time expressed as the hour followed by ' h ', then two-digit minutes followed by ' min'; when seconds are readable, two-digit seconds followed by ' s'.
1 h 04 min
